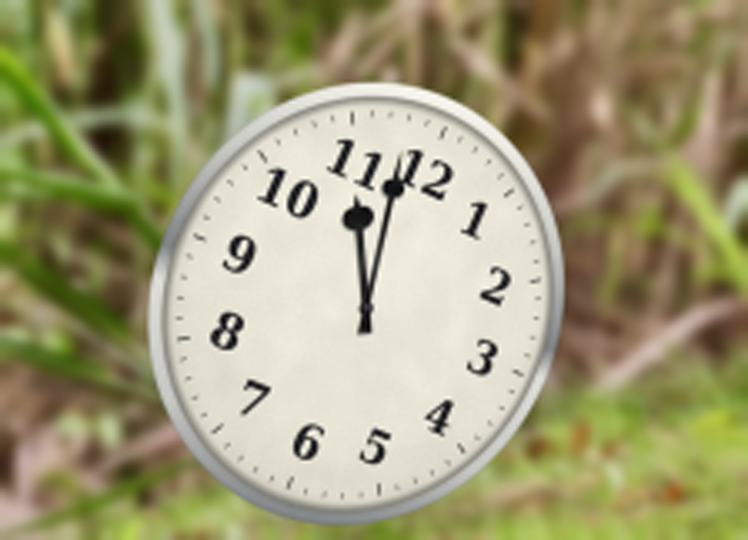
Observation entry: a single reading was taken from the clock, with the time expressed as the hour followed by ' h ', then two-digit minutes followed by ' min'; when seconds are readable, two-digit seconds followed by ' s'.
10 h 58 min
